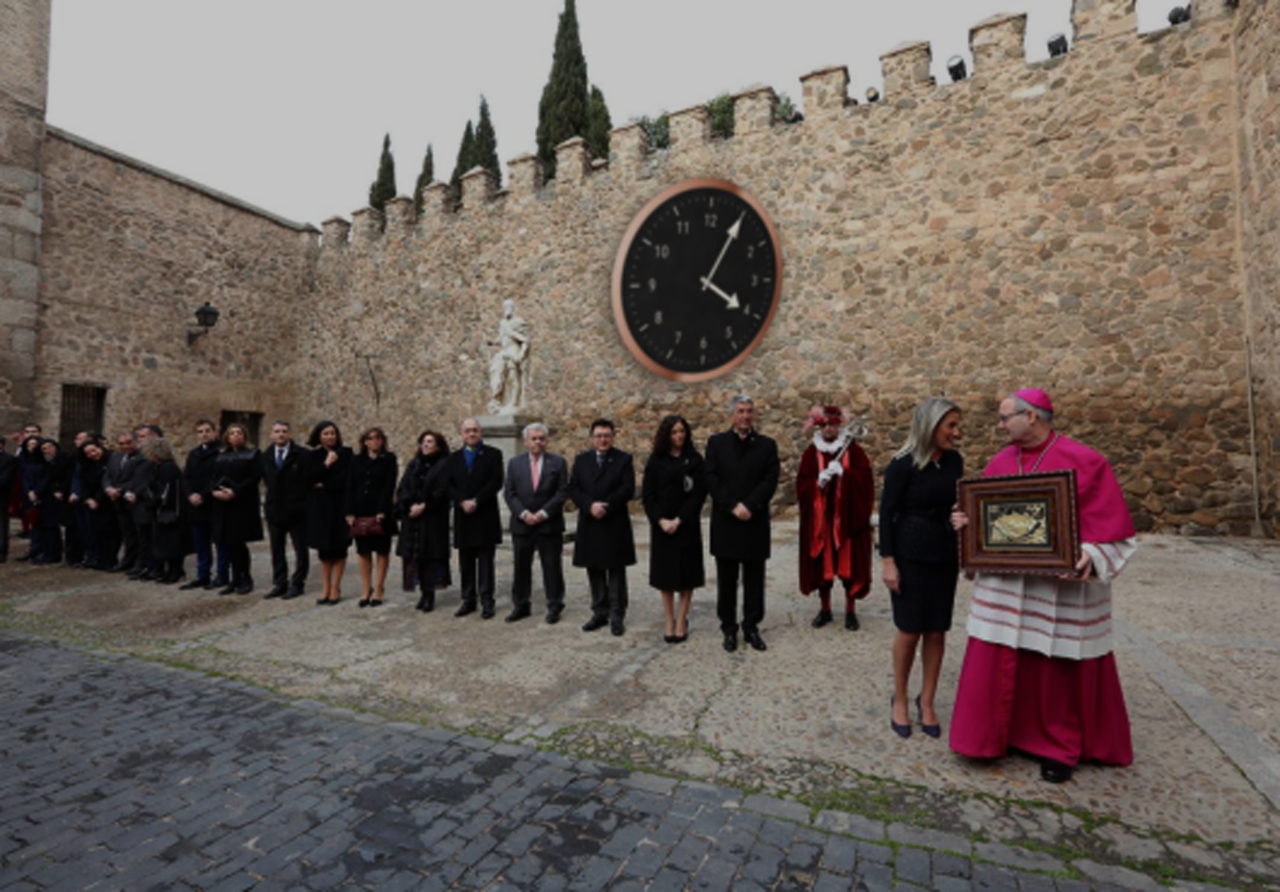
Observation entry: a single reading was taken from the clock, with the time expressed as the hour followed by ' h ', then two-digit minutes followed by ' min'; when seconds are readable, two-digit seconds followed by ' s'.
4 h 05 min
